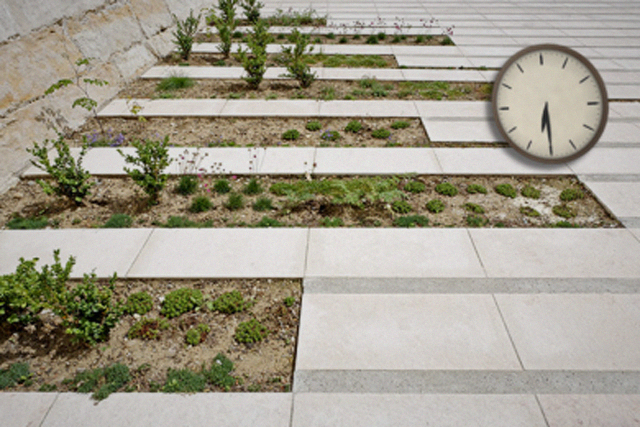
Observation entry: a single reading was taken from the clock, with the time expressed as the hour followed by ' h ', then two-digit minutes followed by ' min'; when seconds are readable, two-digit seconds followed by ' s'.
6 h 30 min
